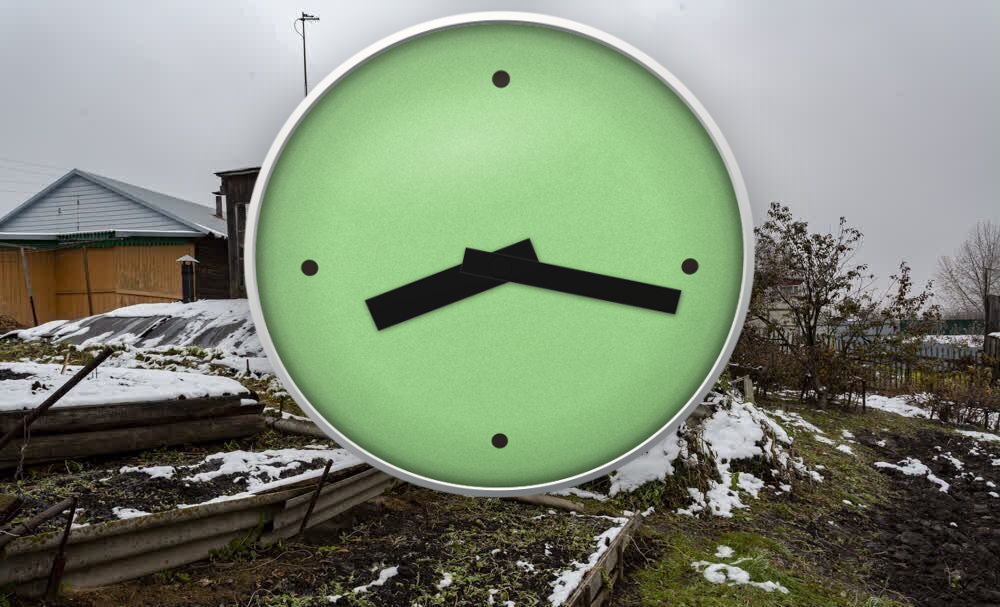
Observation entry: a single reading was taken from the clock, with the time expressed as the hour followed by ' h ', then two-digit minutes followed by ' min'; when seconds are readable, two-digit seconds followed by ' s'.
8 h 17 min
